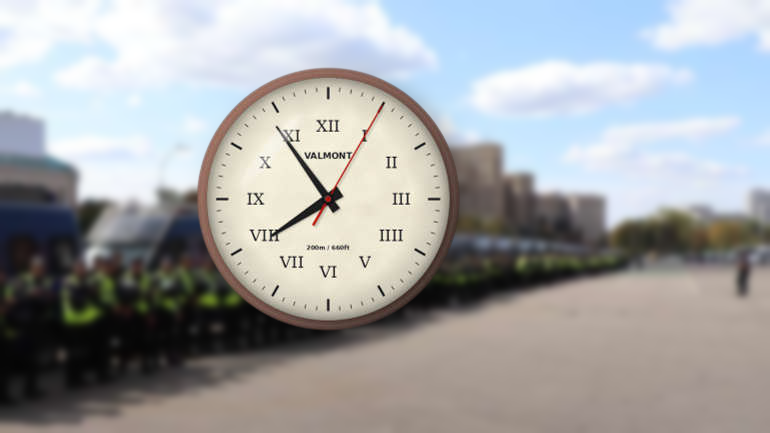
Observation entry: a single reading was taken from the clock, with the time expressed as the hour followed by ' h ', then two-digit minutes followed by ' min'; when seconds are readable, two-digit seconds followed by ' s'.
7 h 54 min 05 s
